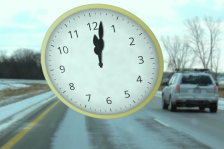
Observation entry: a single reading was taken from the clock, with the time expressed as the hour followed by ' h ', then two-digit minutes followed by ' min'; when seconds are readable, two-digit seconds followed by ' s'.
12 h 02 min
